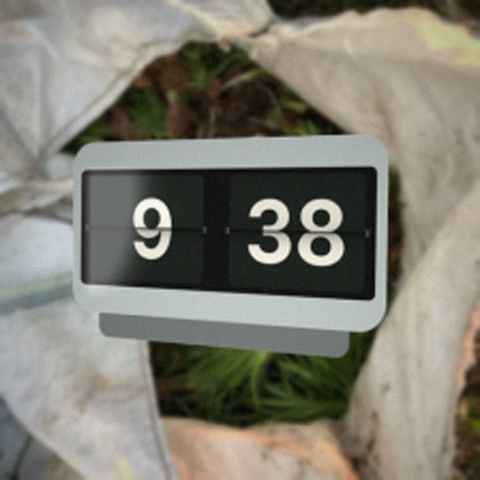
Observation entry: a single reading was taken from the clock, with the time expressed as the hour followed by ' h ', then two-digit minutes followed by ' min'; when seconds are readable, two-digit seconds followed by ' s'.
9 h 38 min
